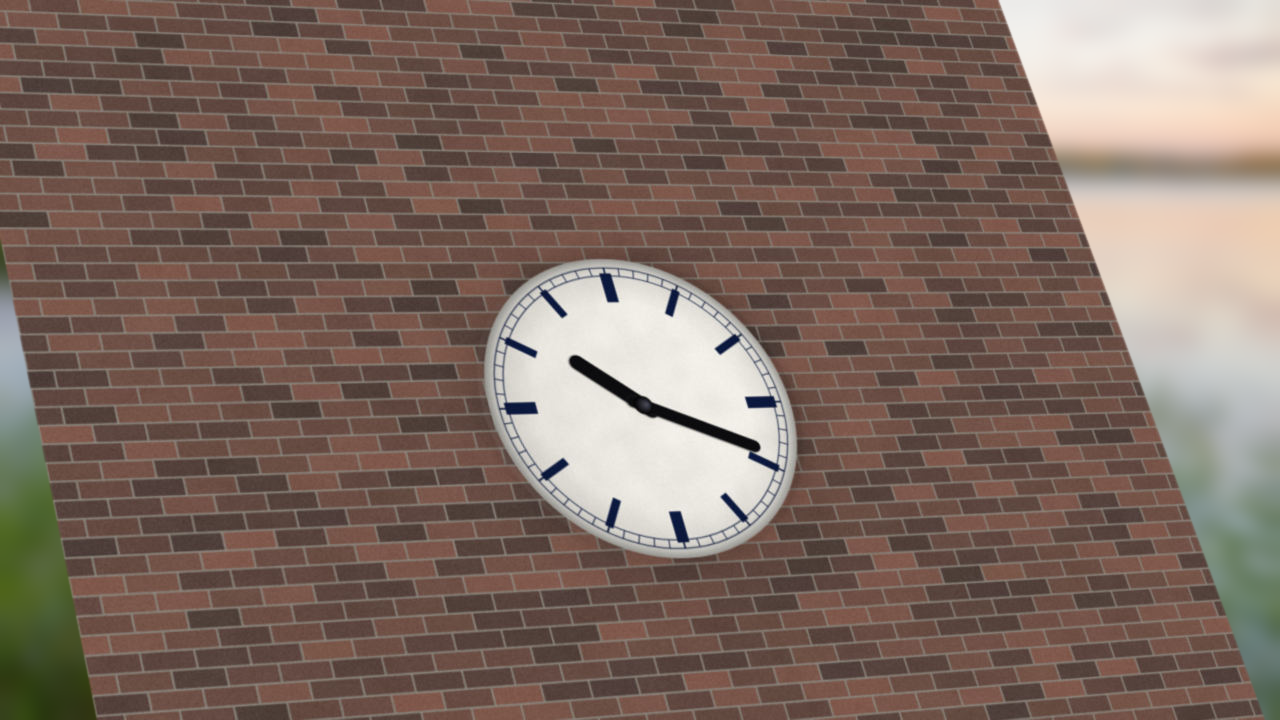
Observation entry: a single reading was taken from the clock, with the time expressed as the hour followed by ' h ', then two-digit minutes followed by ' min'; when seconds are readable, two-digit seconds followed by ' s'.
10 h 19 min
